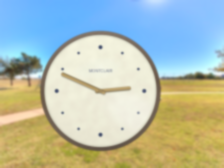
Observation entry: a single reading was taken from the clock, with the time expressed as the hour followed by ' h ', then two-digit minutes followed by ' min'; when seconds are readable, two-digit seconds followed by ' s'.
2 h 49 min
